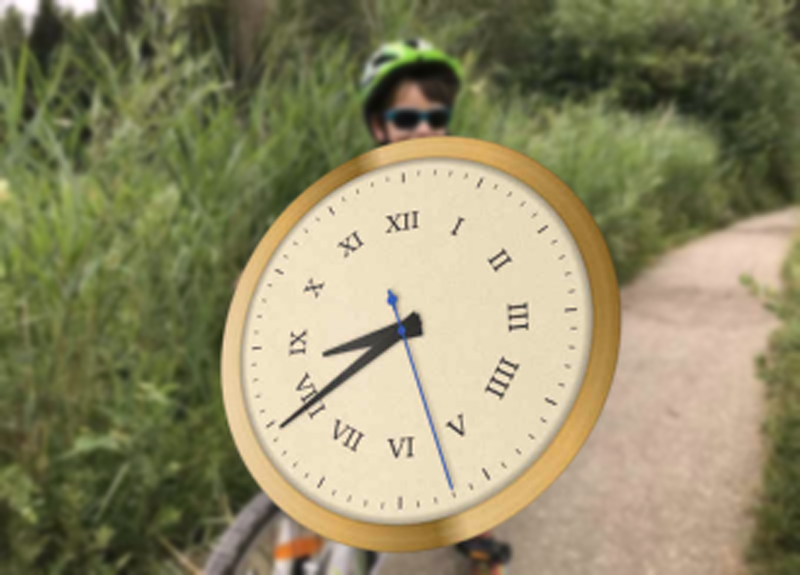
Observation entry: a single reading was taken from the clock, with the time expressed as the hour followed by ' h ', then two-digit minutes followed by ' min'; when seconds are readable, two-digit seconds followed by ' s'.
8 h 39 min 27 s
